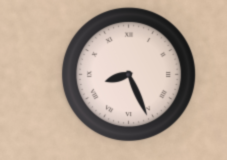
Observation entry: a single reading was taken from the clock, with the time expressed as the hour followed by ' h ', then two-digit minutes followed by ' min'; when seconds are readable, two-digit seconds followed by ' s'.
8 h 26 min
